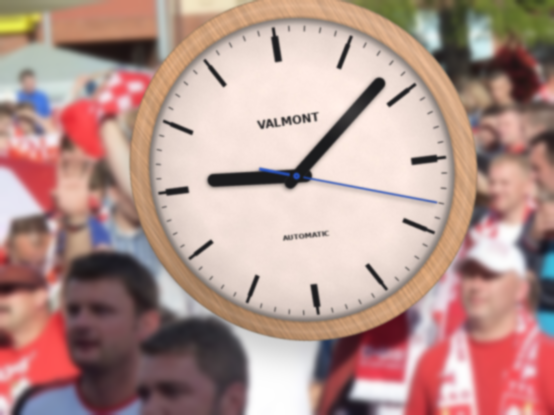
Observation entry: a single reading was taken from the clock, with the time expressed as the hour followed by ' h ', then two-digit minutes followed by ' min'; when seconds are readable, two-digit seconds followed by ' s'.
9 h 08 min 18 s
